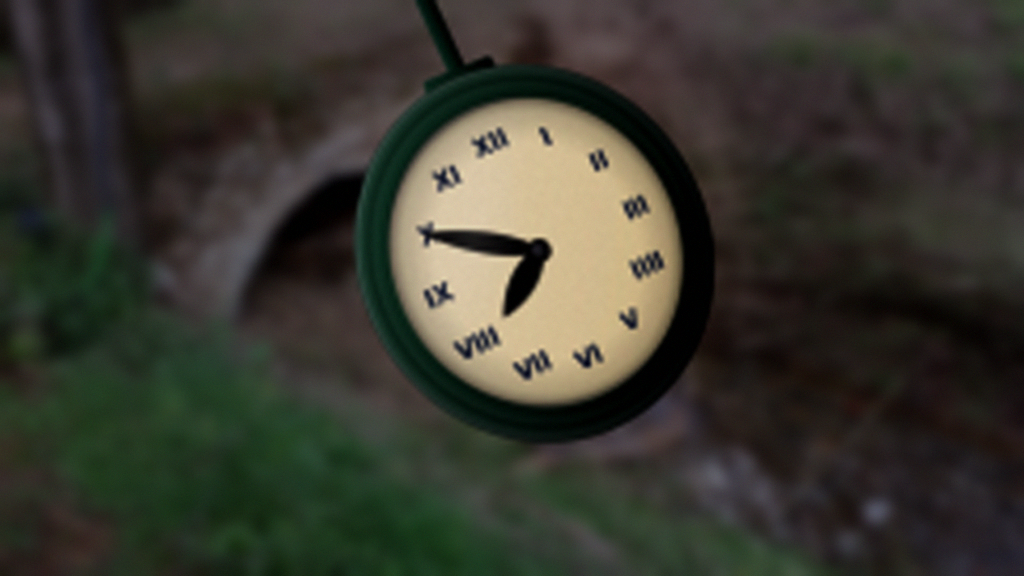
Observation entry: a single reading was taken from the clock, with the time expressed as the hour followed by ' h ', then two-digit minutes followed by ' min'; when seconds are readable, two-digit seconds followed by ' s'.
7 h 50 min
